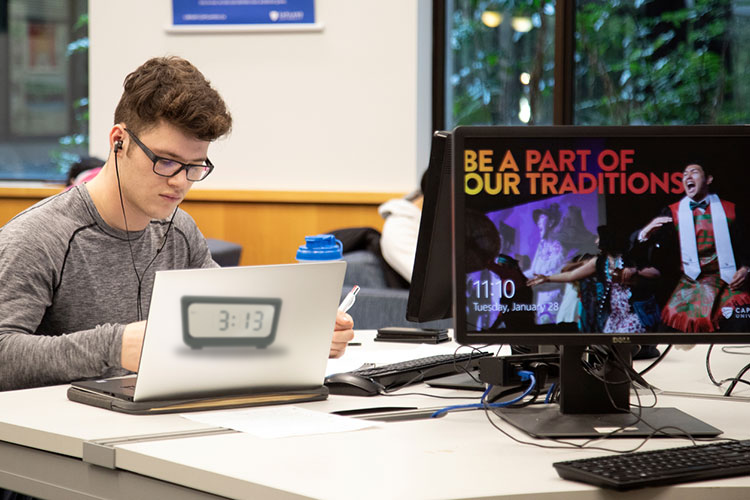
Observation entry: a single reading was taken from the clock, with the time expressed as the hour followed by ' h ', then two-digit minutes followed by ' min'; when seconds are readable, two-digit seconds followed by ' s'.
3 h 13 min
